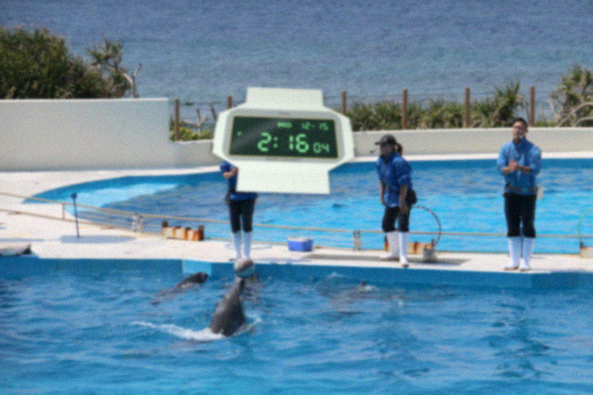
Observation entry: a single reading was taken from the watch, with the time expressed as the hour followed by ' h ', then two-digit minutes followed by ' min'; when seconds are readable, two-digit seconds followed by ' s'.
2 h 16 min
